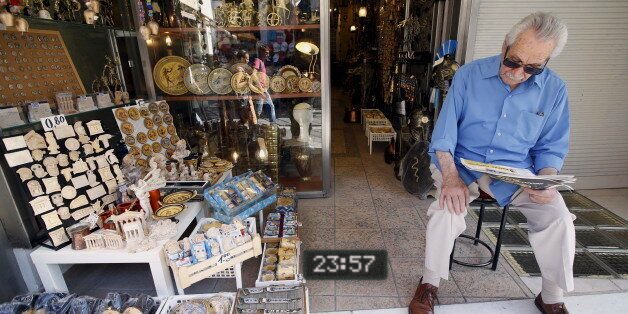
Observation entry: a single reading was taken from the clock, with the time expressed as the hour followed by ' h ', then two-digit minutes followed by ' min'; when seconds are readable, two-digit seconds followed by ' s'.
23 h 57 min
